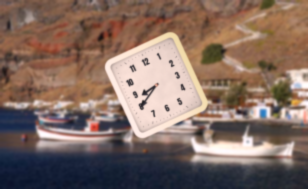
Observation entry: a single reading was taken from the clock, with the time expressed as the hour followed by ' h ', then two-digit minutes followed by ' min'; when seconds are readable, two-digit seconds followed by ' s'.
8 h 40 min
